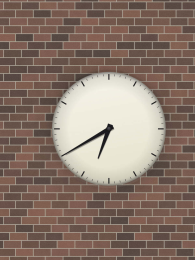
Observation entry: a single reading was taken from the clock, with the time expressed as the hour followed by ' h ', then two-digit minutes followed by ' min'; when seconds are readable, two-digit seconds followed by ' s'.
6 h 40 min
